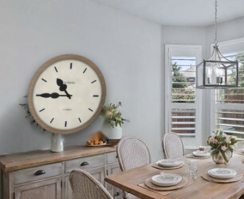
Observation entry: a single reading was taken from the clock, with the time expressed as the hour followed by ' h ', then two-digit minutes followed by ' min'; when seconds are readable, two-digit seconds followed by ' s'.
10 h 45 min
